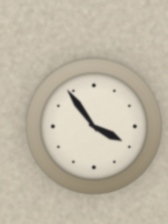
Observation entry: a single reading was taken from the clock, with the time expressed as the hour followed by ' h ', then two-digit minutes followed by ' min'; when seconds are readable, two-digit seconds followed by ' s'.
3 h 54 min
